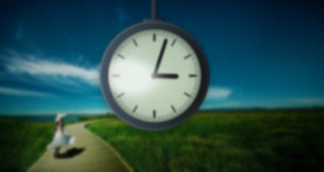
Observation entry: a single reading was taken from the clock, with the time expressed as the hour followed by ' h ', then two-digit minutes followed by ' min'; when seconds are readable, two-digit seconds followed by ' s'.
3 h 03 min
